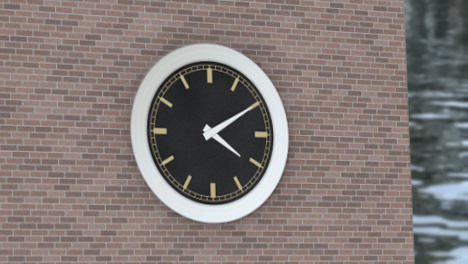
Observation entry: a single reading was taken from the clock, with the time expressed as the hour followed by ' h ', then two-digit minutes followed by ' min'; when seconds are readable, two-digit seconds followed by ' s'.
4 h 10 min
